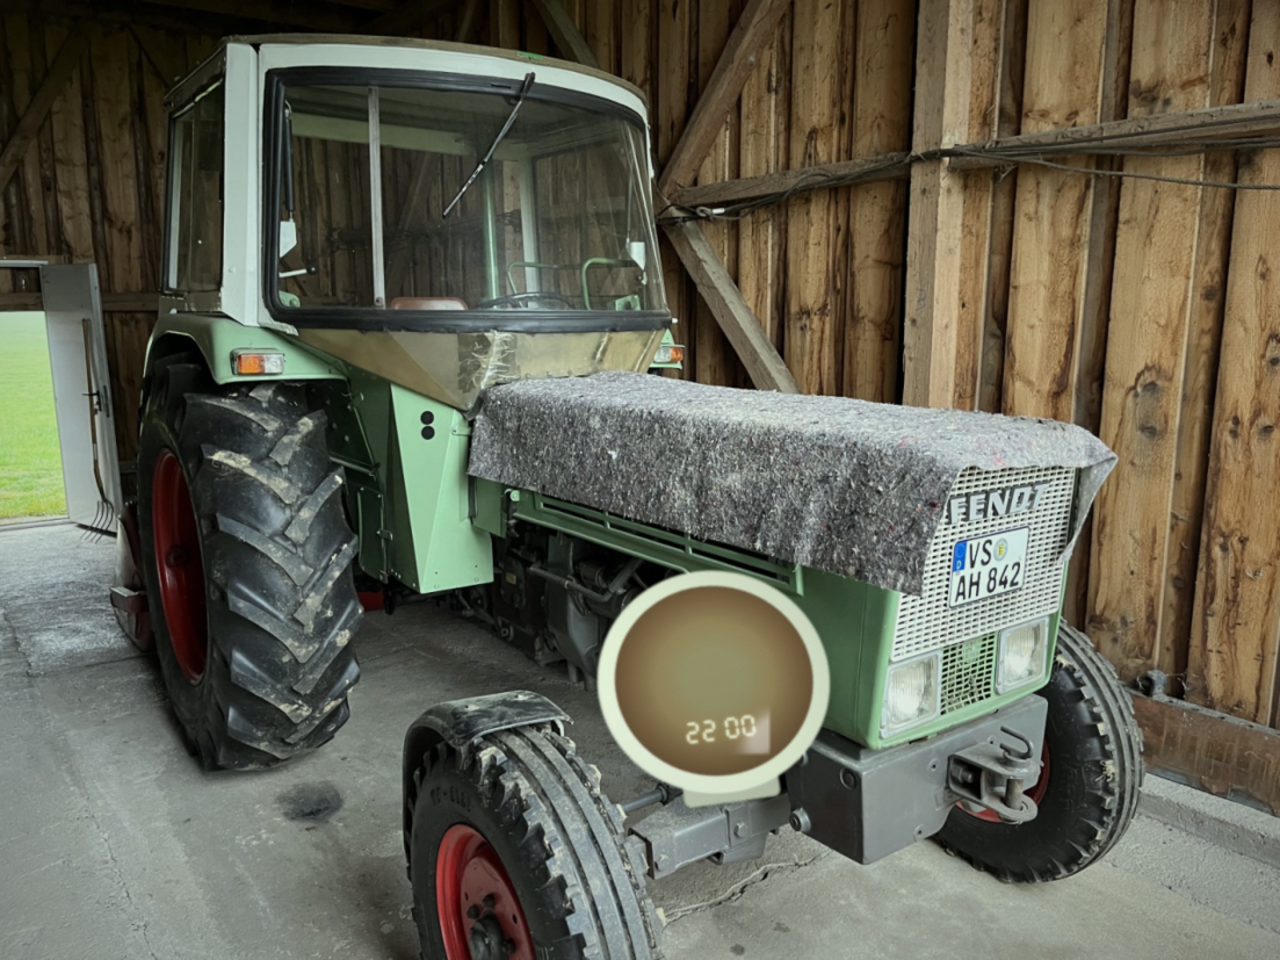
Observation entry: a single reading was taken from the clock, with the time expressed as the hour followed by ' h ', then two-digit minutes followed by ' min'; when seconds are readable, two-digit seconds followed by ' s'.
22 h 00 min
